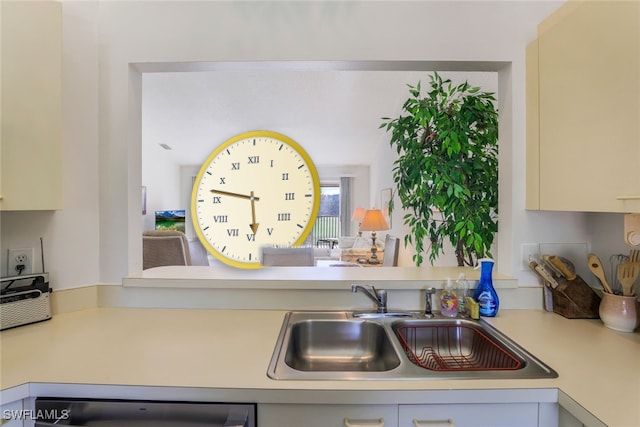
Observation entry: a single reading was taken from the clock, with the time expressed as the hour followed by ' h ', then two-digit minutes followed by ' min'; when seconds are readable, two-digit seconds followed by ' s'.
5 h 47 min
